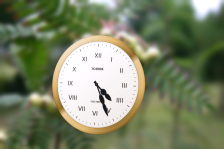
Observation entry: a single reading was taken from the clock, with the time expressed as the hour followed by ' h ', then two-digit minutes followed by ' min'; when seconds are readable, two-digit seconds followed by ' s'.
4 h 26 min
